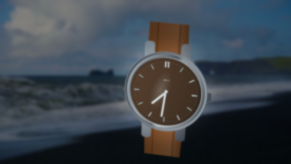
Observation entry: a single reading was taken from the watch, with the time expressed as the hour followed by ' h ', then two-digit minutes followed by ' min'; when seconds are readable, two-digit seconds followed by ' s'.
7 h 31 min
